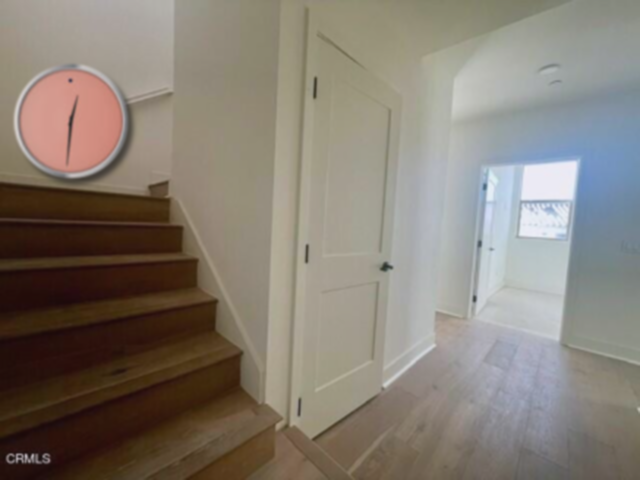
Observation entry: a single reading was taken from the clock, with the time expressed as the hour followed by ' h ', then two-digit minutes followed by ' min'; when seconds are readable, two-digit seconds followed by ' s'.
12 h 31 min
